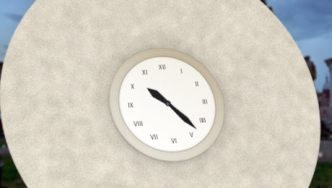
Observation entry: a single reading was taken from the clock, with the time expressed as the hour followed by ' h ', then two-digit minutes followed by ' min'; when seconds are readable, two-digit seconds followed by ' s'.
10 h 23 min
